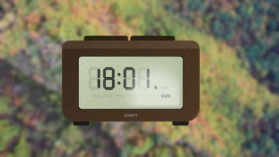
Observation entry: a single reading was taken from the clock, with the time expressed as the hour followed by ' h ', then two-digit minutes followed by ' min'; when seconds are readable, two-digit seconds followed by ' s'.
18 h 01 min
